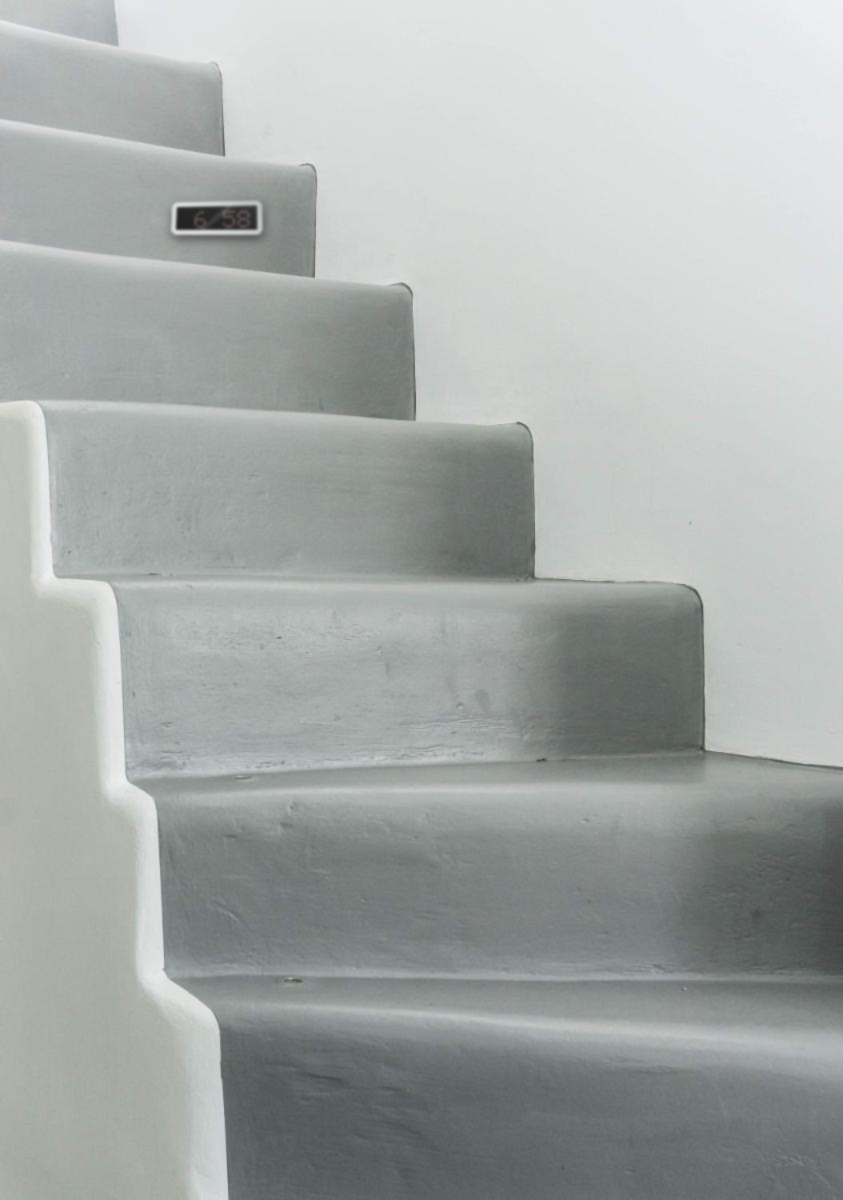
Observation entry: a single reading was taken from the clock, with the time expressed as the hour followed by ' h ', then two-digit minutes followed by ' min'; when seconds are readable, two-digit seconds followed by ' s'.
6 h 58 min
